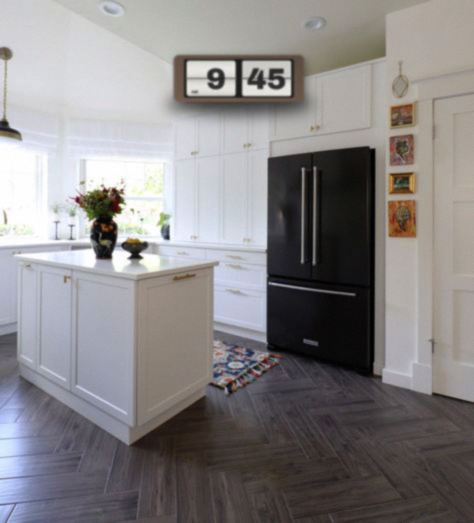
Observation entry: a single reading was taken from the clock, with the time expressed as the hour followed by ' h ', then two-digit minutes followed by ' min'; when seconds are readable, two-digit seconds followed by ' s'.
9 h 45 min
